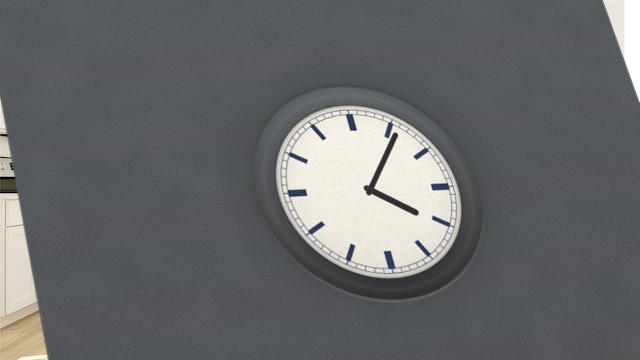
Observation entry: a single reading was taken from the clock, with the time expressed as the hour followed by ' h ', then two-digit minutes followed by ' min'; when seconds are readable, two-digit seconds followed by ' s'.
4 h 06 min
